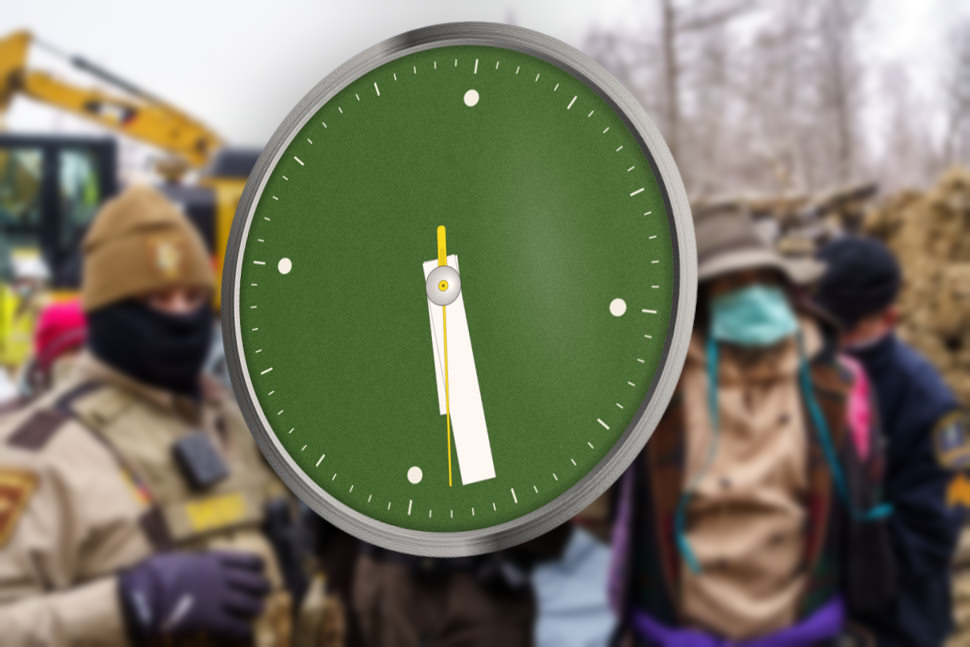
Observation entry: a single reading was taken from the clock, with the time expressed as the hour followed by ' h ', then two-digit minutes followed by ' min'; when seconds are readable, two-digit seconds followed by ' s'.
5 h 26 min 28 s
